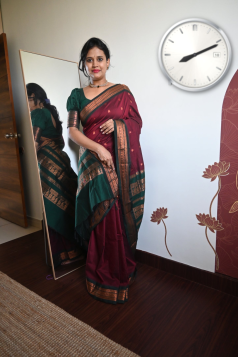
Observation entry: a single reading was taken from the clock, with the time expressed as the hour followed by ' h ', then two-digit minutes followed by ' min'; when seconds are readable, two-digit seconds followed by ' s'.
8 h 11 min
